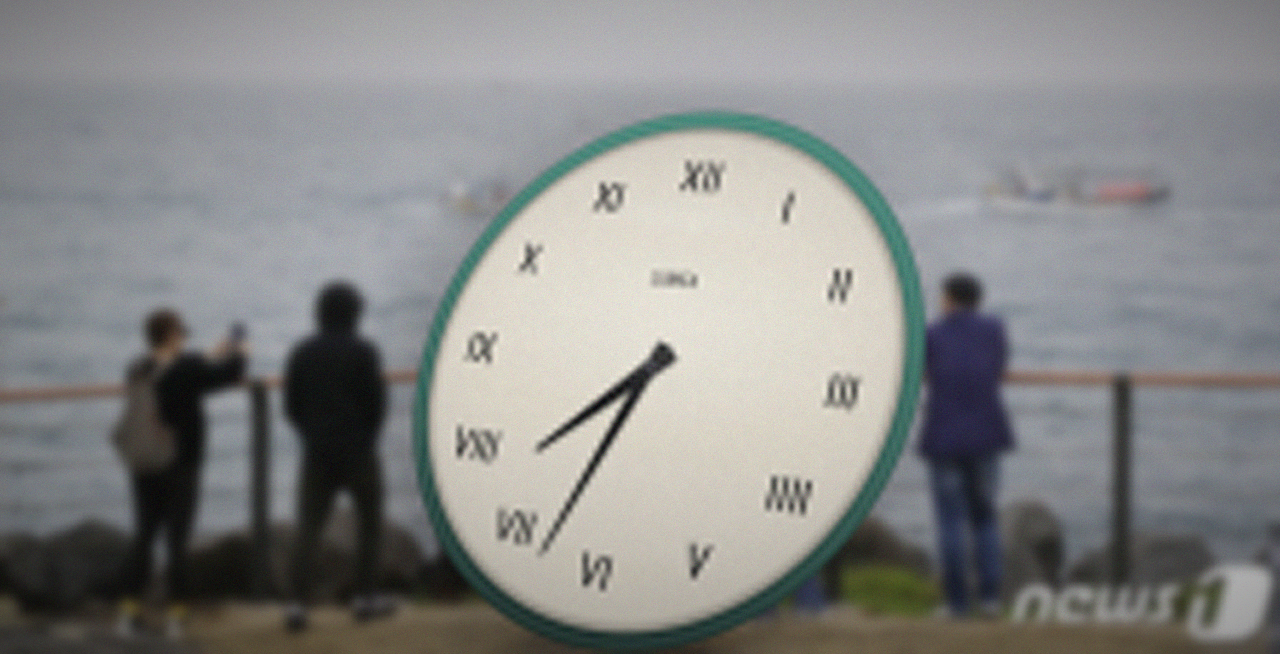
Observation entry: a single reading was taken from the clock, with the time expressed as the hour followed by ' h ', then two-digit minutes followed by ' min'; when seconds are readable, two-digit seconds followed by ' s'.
7 h 33 min
